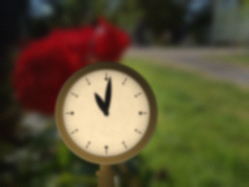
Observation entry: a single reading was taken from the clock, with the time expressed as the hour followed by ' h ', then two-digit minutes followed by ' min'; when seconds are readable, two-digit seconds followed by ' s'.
11 h 01 min
